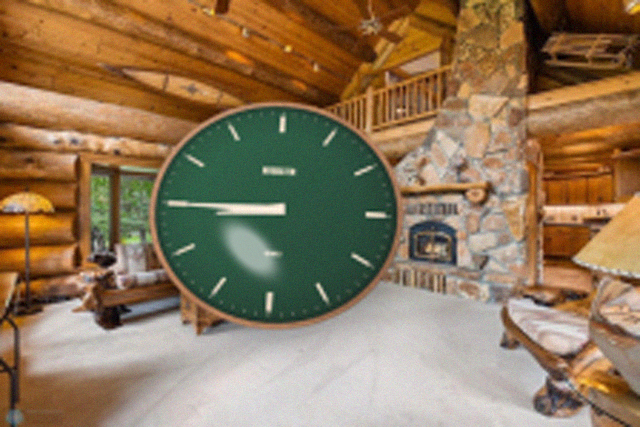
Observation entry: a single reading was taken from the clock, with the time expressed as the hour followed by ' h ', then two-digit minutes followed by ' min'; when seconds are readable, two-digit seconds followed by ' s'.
8 h 45 min
